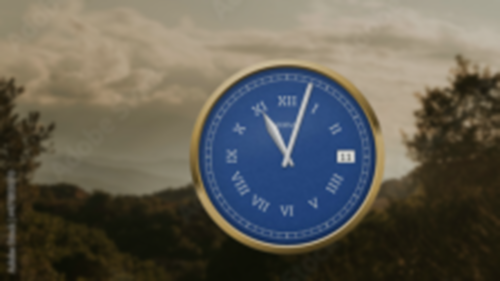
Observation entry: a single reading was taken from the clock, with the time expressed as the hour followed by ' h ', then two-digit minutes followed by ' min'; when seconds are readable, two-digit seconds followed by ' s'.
11 h 03 min
